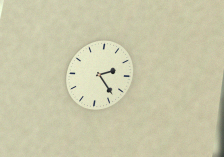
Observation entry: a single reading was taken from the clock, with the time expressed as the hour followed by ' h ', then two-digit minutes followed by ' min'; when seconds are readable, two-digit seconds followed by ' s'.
2 h 23 min
